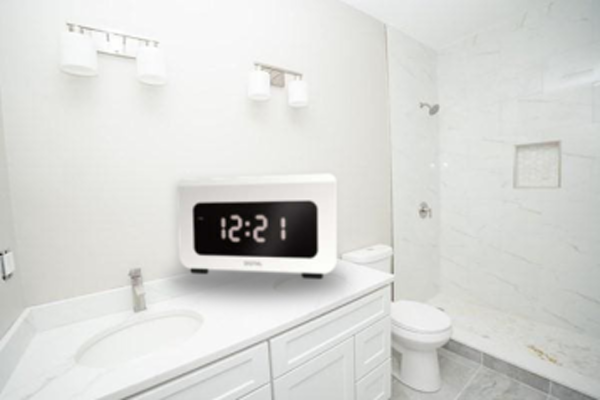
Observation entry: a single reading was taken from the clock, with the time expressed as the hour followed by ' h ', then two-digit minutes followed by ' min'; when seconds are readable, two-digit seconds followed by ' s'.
12 h 21 min
